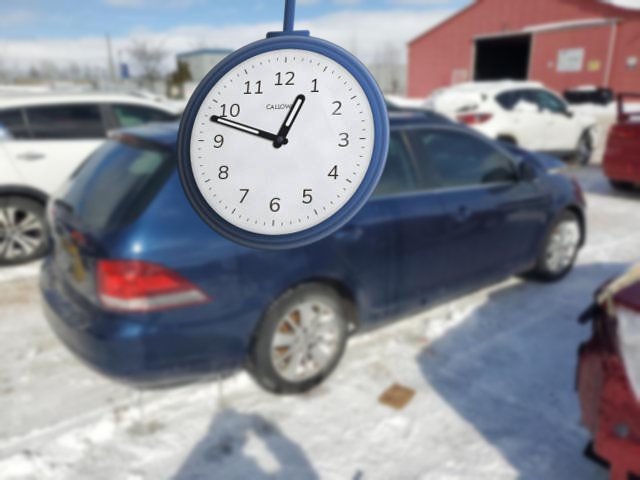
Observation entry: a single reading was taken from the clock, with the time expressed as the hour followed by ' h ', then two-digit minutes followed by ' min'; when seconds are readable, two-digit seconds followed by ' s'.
12 h 48 min
